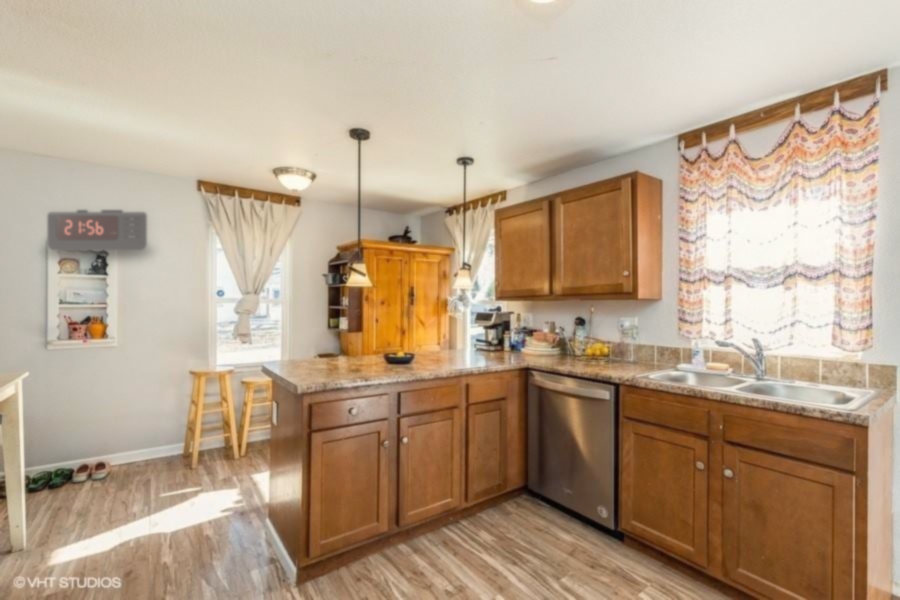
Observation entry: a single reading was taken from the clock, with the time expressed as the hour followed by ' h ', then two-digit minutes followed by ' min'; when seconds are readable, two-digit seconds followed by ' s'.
21 h 56 min
